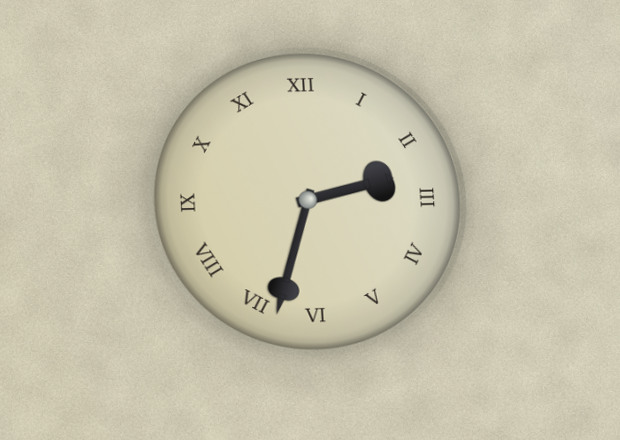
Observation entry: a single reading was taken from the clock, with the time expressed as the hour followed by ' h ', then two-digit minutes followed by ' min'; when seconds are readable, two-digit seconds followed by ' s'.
2 h 33 min
